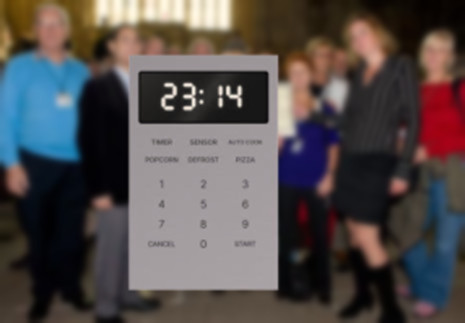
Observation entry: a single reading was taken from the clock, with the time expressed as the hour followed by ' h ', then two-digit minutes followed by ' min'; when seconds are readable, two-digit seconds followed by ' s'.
23 h 14 min
